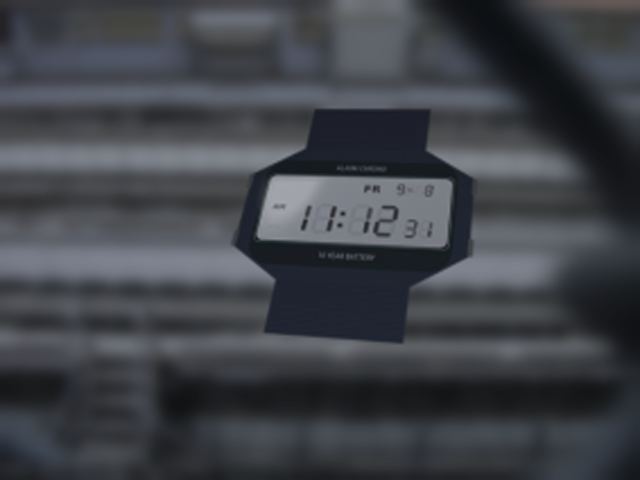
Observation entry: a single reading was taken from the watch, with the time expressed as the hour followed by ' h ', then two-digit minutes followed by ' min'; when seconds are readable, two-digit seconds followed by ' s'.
11 h 12 min 31 s
